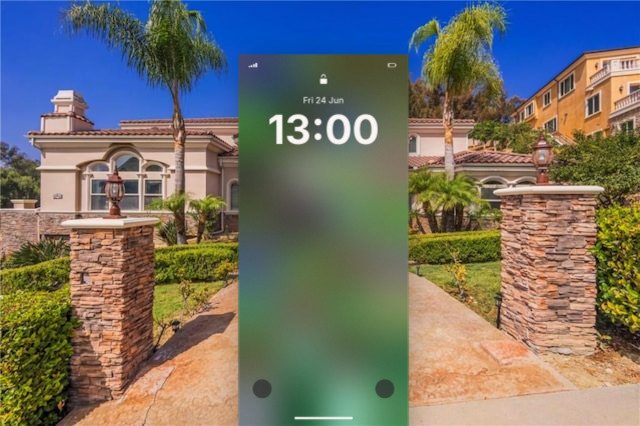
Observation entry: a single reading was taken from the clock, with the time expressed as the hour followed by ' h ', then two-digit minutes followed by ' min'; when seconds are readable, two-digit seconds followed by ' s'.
13 h 00 min
